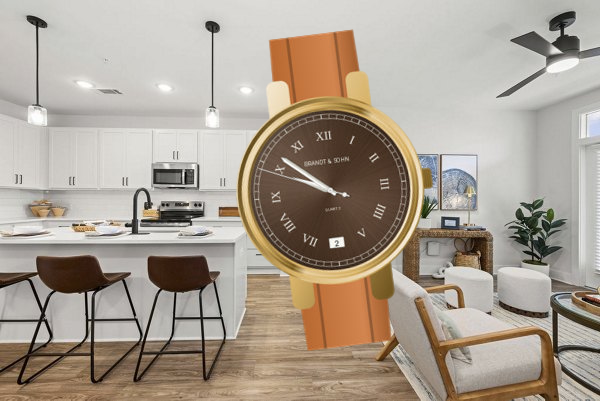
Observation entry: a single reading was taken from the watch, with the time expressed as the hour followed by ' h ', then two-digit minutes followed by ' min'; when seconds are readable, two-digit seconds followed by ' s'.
9 h 51 min 49 s
